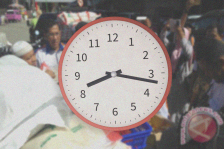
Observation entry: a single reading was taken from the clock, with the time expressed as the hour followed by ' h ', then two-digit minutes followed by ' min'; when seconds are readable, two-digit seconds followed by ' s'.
8 h 17 min
